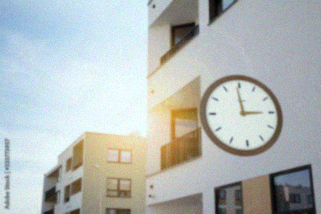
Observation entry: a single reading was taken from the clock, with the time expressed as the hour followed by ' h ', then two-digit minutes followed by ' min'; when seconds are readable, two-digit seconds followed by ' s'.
2 h 59 min
